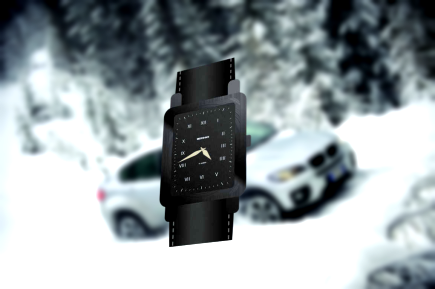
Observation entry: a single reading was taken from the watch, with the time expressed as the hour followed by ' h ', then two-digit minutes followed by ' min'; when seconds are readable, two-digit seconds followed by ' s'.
4 h 42 min
